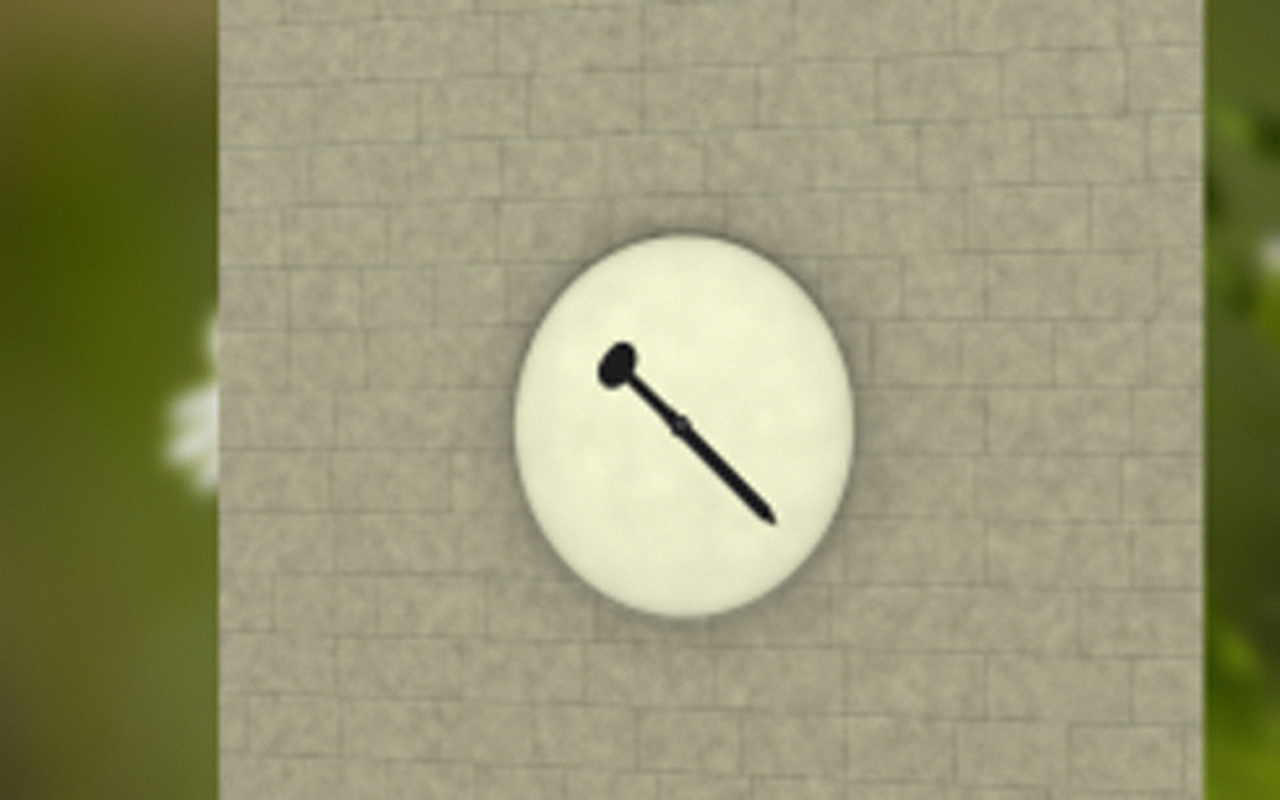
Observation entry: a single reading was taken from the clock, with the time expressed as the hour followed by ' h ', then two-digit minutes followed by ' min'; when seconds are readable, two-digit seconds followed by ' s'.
10 h 22 min
